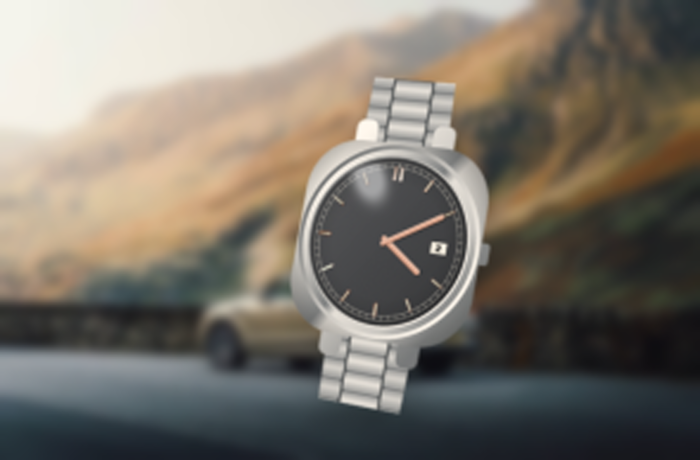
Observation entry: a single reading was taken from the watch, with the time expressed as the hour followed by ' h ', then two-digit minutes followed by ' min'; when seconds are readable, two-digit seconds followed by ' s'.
4 h 10 min
